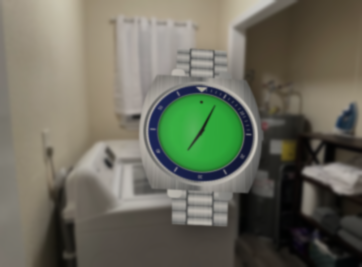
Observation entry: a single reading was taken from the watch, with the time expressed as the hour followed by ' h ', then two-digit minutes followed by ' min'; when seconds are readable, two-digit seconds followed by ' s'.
7 h 04 min
